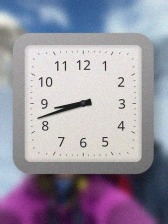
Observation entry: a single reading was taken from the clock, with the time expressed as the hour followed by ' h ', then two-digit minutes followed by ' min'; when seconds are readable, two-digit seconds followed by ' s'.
8 h 42 min
